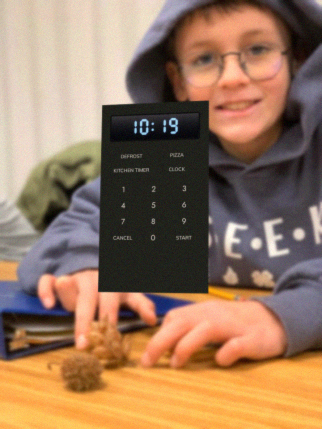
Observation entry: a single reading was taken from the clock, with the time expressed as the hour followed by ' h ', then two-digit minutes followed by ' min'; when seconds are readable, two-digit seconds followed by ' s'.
10 h 19 min
